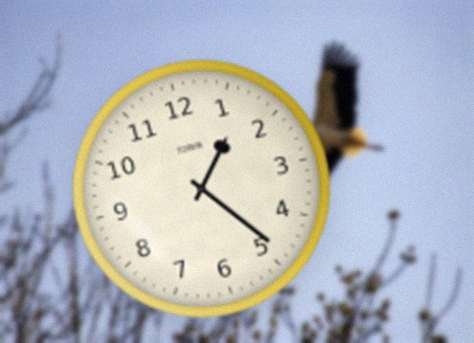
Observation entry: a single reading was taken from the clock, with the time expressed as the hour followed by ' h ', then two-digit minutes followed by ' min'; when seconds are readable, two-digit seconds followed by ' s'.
1 h 24 min
